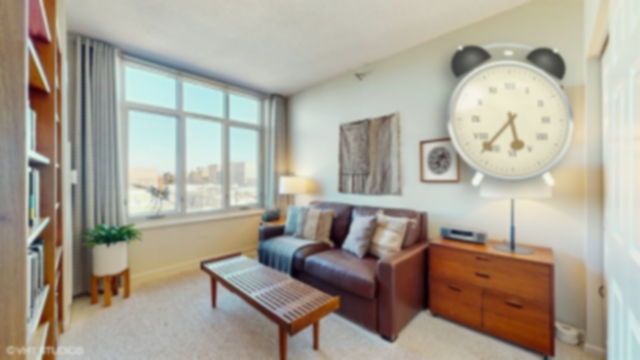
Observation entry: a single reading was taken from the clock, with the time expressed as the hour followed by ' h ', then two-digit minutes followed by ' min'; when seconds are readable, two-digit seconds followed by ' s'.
5 h 37 min
